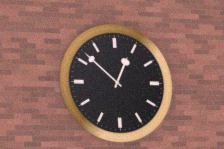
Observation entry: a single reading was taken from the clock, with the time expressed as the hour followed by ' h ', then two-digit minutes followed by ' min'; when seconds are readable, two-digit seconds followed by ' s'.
12 h 52 min
